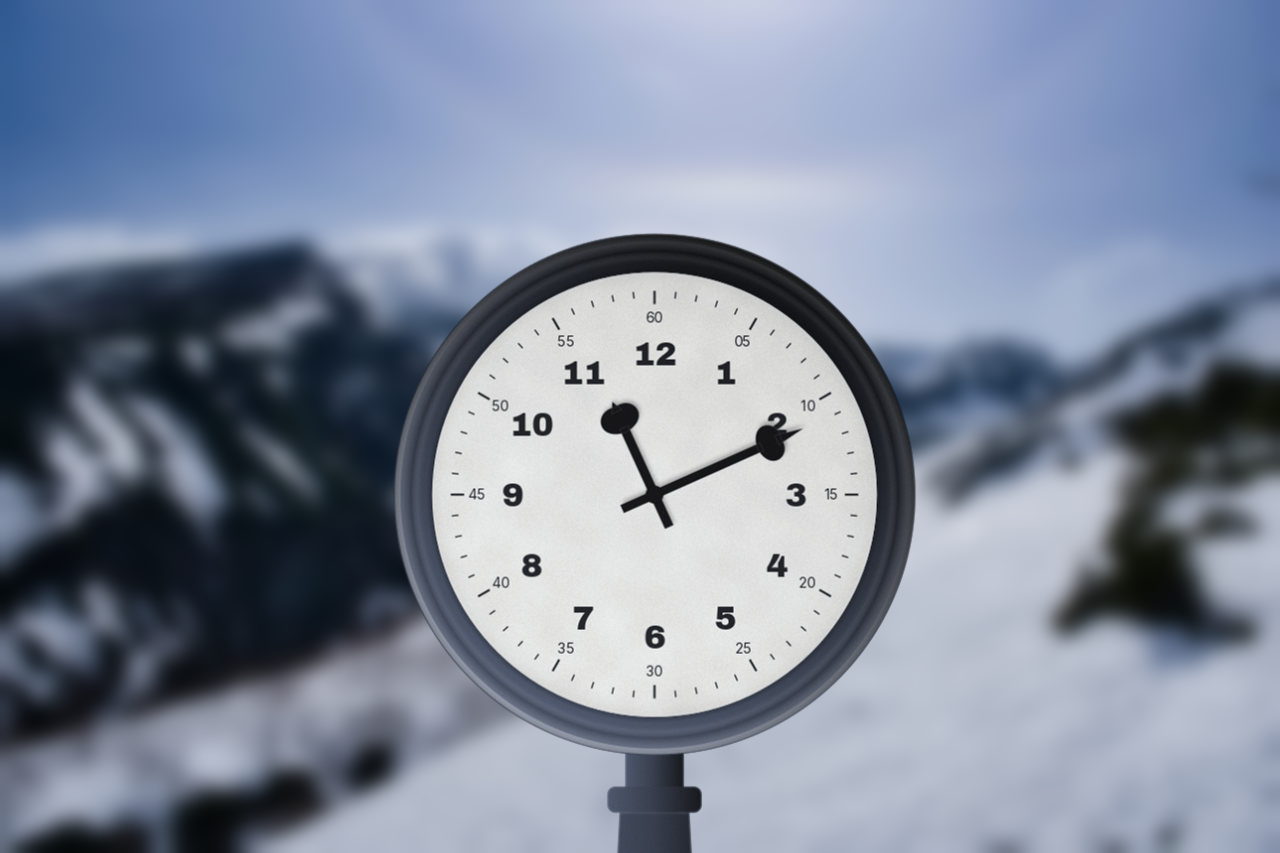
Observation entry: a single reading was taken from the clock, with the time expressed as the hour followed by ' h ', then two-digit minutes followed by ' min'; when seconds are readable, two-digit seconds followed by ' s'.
11 h 11 min
